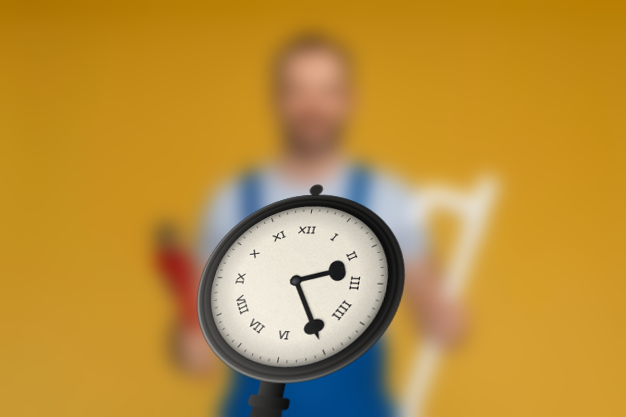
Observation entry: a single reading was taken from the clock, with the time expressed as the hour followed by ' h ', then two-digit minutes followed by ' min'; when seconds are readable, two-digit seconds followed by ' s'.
2 h 25 min
